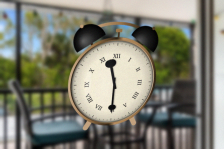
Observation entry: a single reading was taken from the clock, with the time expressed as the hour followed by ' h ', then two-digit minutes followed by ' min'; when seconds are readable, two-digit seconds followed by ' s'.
11 h 30 min
